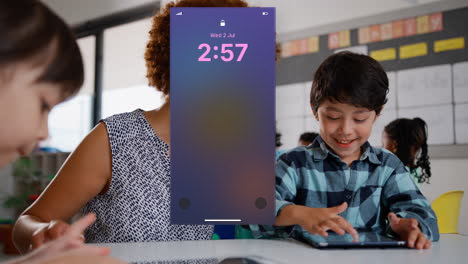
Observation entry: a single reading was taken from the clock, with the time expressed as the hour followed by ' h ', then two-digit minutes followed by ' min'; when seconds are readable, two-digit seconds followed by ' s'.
2 h 57 min
